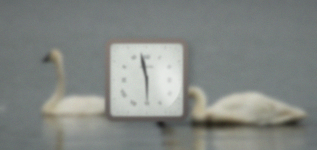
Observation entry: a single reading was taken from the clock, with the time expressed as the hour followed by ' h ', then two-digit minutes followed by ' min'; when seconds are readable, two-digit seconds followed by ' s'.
5 h 58 min
